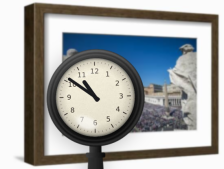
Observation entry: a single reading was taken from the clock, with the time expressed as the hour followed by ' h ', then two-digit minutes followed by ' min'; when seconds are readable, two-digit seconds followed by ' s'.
10 h 51 min
